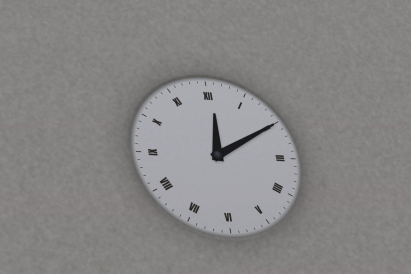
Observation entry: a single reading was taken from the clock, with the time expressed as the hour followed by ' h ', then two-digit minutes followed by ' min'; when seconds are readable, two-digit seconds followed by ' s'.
12 h 10 min
